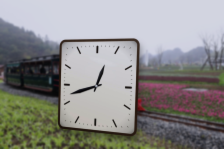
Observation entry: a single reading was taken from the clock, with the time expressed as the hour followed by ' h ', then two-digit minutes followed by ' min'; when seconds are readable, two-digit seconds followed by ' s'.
12 h 42 min
